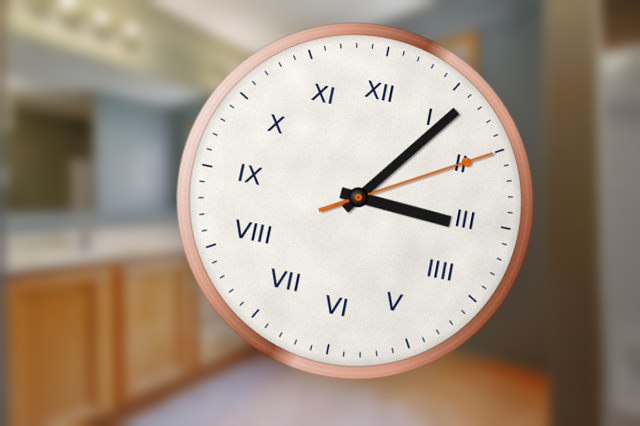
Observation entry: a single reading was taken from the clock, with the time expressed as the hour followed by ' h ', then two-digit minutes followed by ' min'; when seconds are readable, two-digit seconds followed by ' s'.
3 h 06 min 10 s
